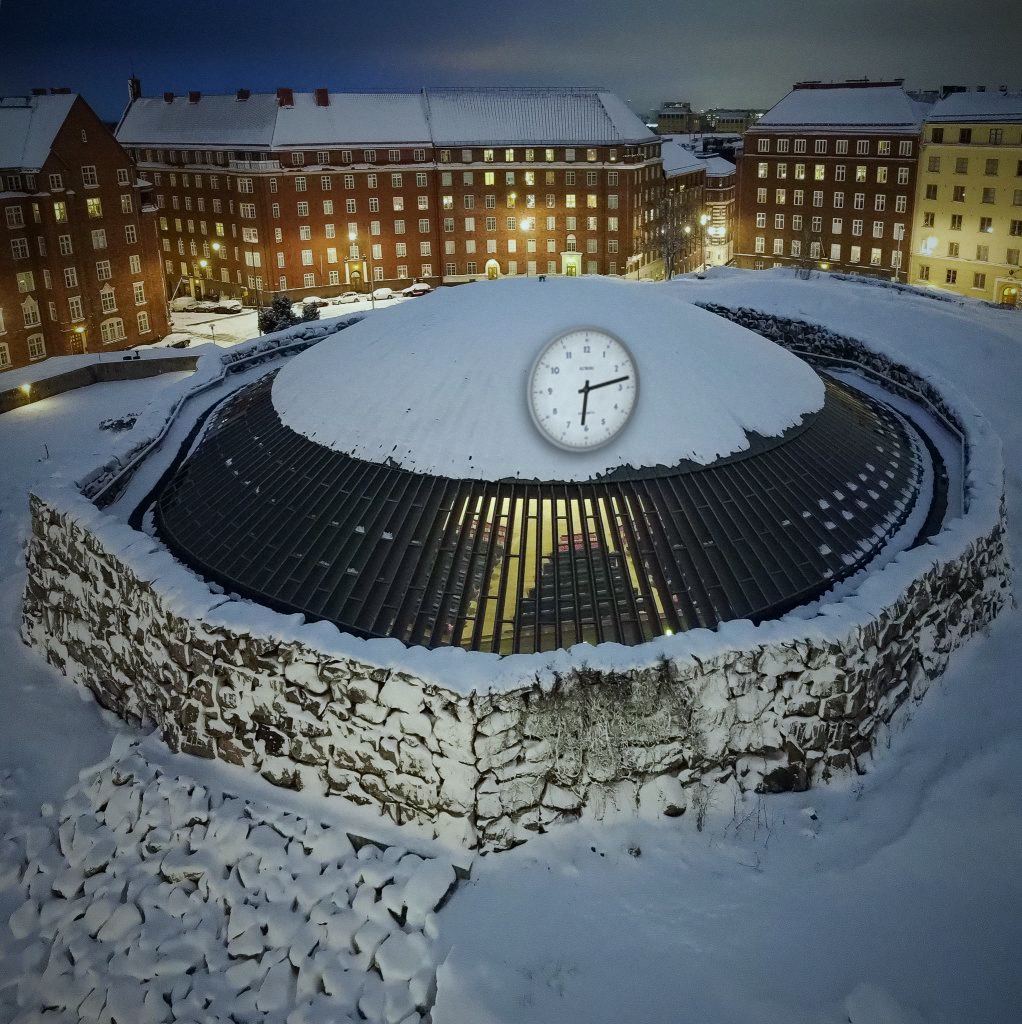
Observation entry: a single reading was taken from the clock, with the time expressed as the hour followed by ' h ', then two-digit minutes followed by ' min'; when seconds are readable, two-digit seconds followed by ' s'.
6 h 13 min
